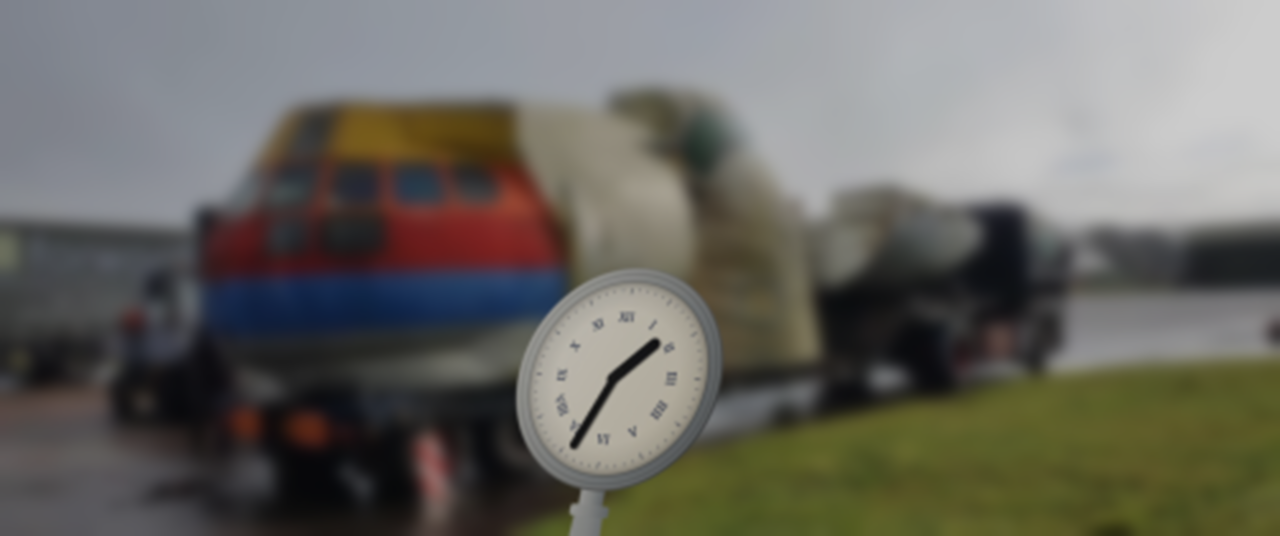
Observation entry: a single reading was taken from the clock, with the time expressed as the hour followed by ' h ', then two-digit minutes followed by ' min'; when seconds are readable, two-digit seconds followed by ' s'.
1 h 34 min
